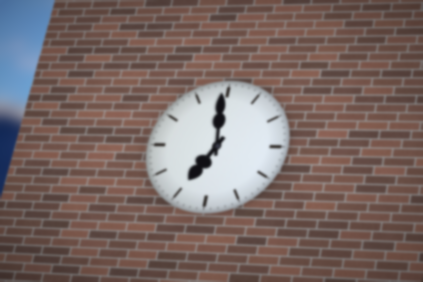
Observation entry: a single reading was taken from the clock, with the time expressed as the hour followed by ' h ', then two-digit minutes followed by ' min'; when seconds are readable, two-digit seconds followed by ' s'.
6 h 59 min
